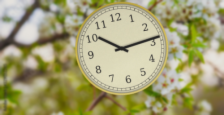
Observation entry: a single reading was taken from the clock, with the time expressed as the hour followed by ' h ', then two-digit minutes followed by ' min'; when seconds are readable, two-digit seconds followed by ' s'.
10 h 14 min
